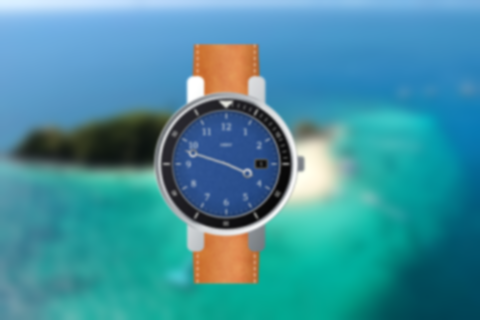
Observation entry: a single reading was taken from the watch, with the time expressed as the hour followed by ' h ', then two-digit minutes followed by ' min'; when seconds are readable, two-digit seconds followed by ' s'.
3 h 48 min
